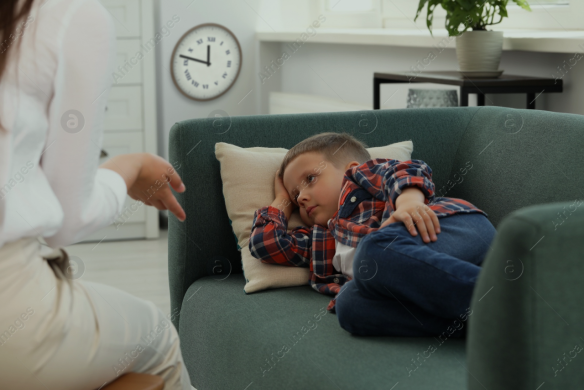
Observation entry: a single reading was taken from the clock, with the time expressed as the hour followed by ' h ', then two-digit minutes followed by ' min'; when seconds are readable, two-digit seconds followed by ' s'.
11 h 47 min
